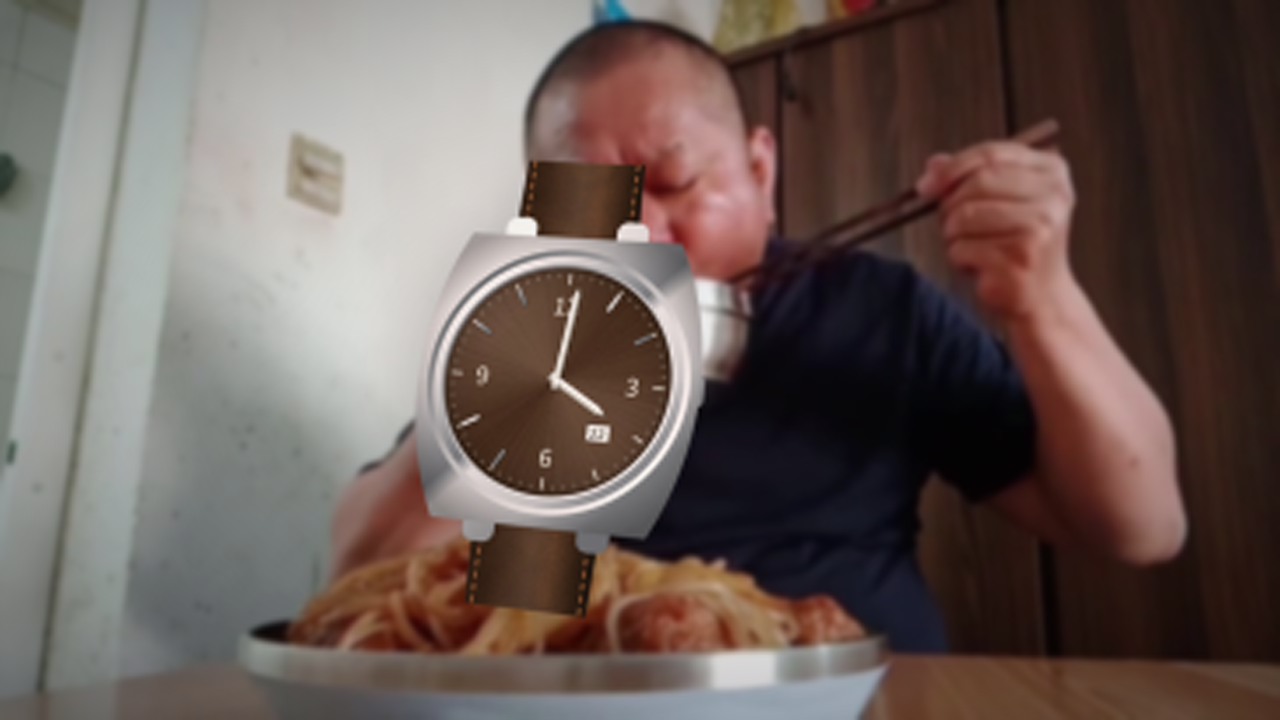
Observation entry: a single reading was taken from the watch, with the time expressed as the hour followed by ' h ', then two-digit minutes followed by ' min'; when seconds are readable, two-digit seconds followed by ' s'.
4 h 01 min
